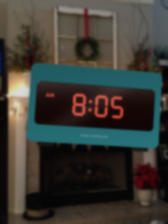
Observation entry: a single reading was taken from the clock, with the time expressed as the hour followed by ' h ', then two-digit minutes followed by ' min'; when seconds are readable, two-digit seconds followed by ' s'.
8 h 05 min
